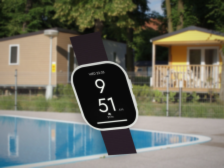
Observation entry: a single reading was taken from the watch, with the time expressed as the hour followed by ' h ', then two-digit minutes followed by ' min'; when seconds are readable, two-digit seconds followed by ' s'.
9 h 51 min
